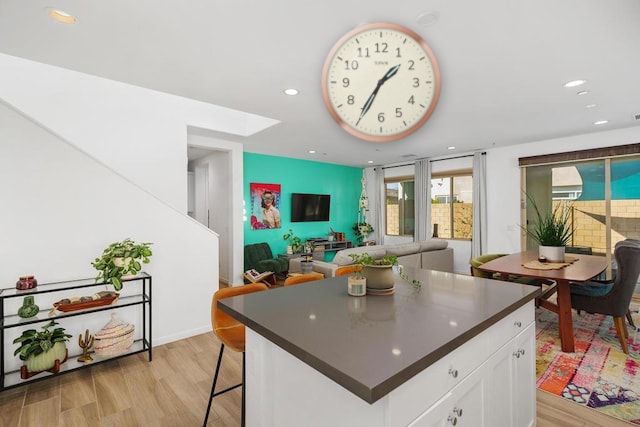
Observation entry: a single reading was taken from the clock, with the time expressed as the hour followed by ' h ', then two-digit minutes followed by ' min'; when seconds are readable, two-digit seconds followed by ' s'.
1 h 35 min
